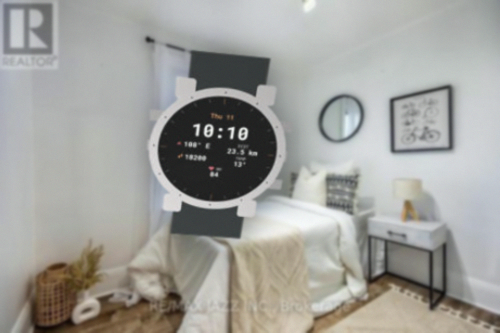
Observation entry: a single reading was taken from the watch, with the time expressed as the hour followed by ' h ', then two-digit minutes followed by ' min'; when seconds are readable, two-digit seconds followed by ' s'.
10 h 10 min
